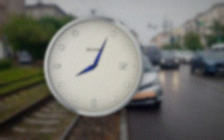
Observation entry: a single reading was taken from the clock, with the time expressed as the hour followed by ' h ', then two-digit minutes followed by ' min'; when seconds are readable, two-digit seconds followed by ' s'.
8 h 04 min
